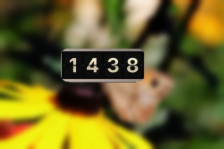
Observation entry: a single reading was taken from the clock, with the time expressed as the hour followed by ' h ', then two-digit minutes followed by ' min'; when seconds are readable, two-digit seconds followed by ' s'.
14 h 38 min
